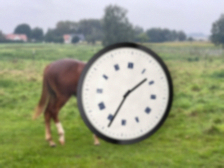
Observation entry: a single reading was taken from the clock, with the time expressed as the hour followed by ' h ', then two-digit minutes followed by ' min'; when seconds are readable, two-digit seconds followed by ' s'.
1 h 34 min
